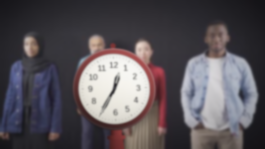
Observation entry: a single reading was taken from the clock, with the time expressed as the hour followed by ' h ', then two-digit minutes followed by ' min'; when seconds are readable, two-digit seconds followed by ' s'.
12 h 35 min
